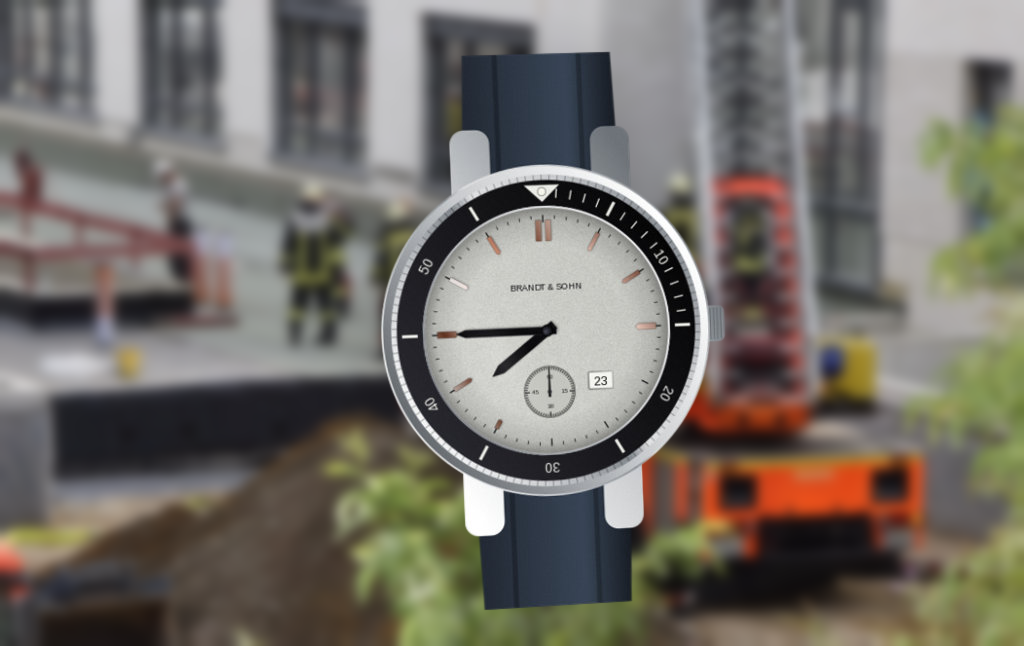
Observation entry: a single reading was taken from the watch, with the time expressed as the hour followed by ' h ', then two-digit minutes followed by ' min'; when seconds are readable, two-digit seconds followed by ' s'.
7 h 45 min
